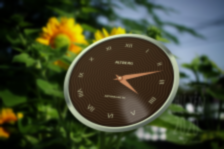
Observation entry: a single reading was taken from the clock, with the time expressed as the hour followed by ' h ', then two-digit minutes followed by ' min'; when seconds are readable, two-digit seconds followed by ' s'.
4 h 12 min
